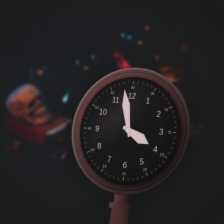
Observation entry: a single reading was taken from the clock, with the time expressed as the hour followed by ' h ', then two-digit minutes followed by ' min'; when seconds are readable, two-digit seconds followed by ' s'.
3 h 58 min
